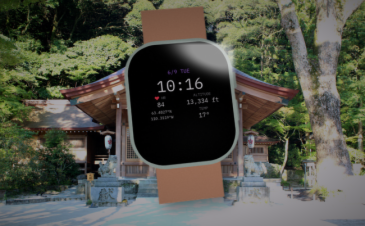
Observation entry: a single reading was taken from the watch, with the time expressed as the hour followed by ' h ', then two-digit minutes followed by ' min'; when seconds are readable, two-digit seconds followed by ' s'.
10 h 16 min
